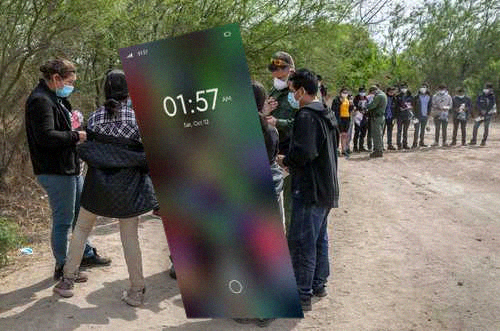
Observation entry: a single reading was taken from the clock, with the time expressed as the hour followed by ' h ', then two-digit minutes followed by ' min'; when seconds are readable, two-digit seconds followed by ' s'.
1 h 57 min
